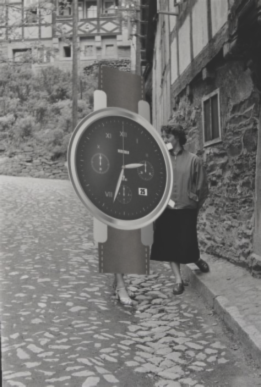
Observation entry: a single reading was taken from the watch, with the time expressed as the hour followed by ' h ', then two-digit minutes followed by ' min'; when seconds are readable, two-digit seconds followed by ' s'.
2 h 33 min
